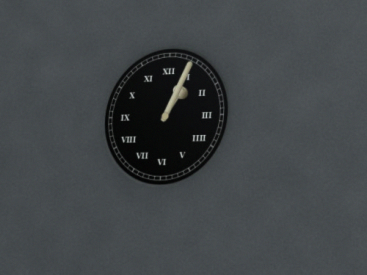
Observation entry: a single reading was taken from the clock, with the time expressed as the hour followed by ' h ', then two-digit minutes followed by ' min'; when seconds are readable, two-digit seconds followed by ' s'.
1 h 04 min
